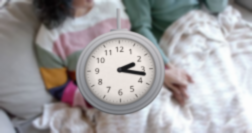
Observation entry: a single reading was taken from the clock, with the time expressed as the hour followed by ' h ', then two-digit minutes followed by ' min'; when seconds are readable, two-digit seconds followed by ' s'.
2 h 17 min
